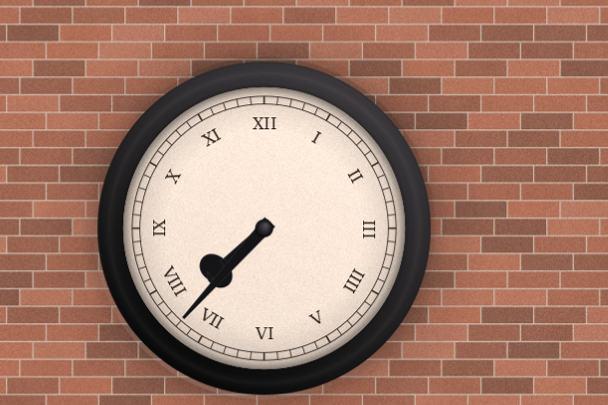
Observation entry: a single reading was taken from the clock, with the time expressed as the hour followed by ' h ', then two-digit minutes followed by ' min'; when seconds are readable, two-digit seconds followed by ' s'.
7 h 37 min
